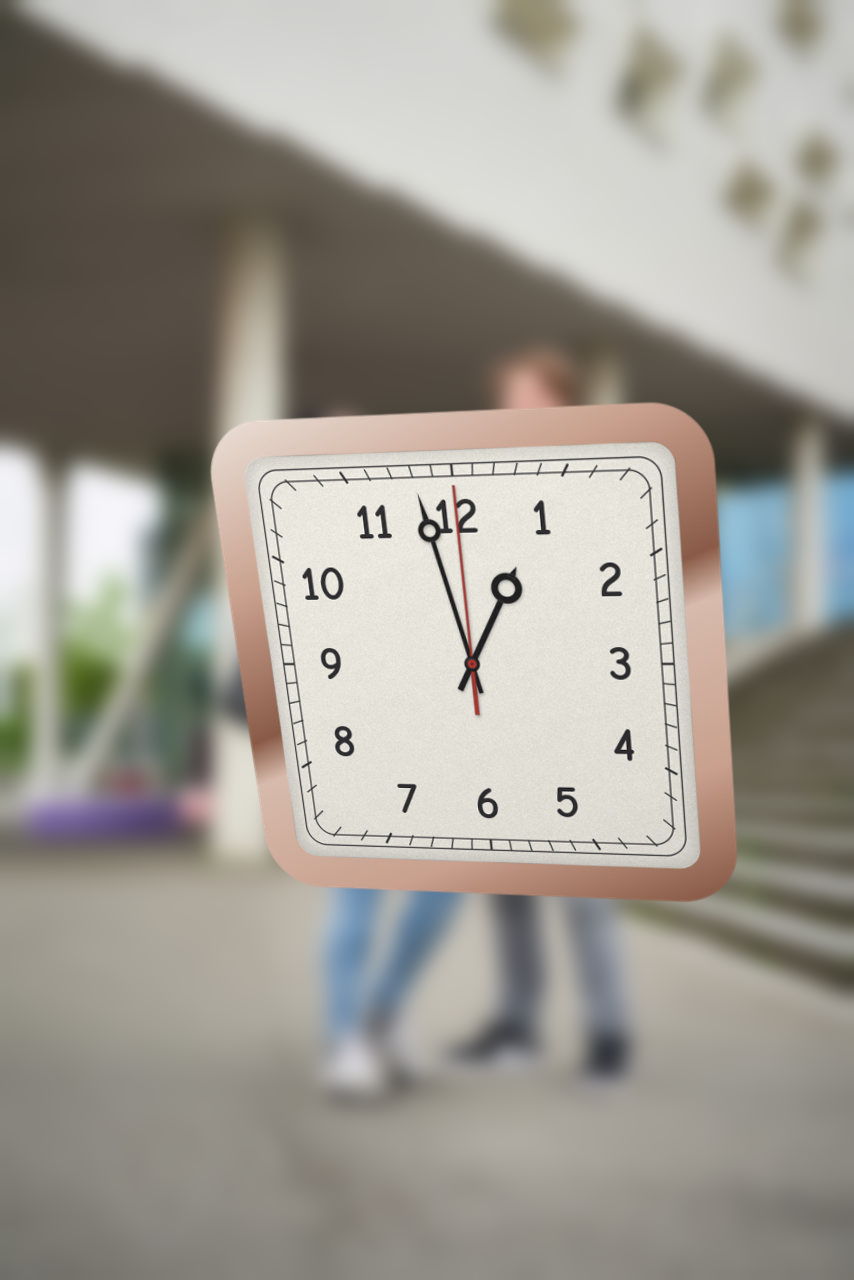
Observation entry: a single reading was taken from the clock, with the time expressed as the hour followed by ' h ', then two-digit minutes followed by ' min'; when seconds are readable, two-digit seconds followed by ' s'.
12 h 58 min 00 s
